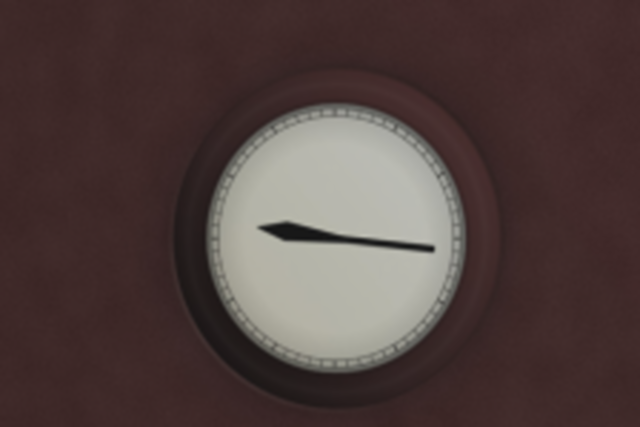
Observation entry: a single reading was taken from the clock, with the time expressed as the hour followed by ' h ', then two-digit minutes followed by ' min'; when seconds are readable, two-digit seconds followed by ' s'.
9 h 16 min
